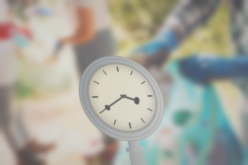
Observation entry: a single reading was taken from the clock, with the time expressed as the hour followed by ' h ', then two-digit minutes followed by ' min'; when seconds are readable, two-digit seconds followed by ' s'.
3 h 40 min
